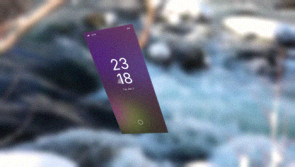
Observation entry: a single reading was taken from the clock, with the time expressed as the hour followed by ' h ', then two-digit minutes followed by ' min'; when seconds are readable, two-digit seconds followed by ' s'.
23 h 18 min
